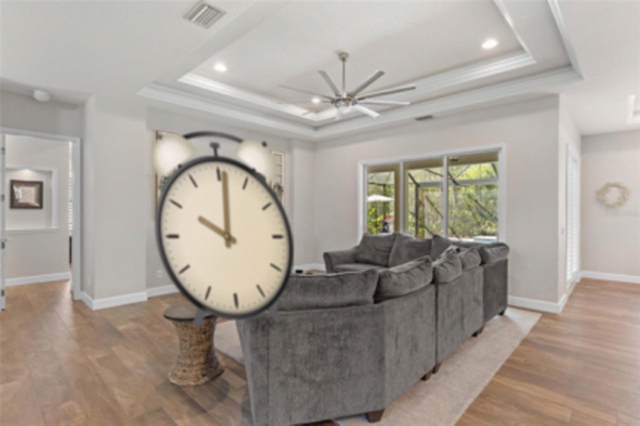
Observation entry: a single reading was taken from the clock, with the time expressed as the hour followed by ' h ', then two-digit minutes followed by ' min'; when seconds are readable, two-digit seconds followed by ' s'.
10 h 01 min
